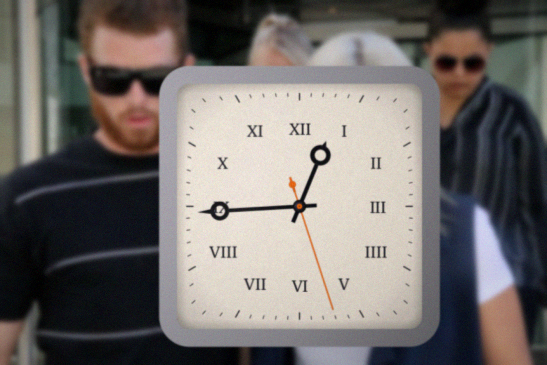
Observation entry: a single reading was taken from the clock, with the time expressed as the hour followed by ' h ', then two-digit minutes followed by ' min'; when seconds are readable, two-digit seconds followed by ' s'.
12 h 44 min 27 s
